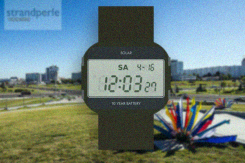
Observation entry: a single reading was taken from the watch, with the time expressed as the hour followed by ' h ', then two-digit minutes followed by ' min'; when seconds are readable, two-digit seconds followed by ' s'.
12 h 03 min 27 s
